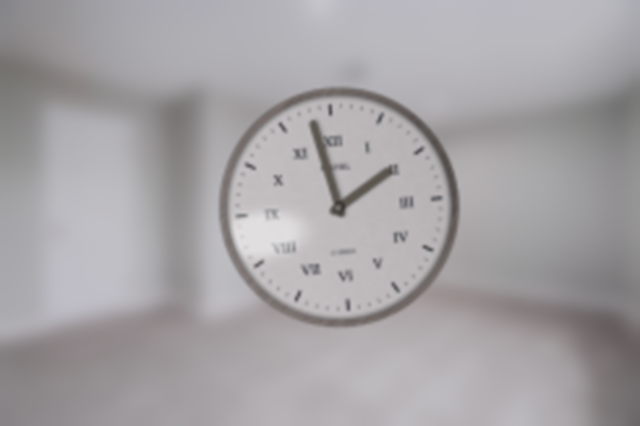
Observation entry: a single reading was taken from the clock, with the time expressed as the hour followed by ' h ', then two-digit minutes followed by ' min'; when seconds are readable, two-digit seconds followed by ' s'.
1 h 58 min
